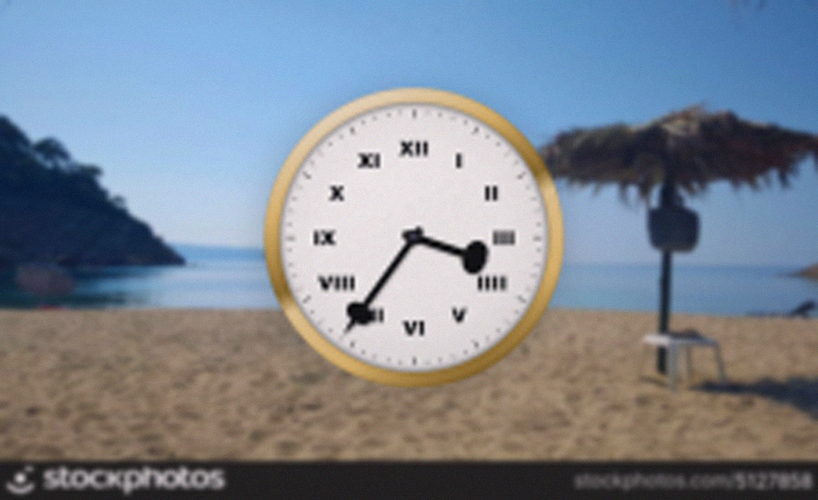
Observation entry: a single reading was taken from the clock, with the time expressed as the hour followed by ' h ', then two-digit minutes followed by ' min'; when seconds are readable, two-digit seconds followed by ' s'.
3 h 36 min
